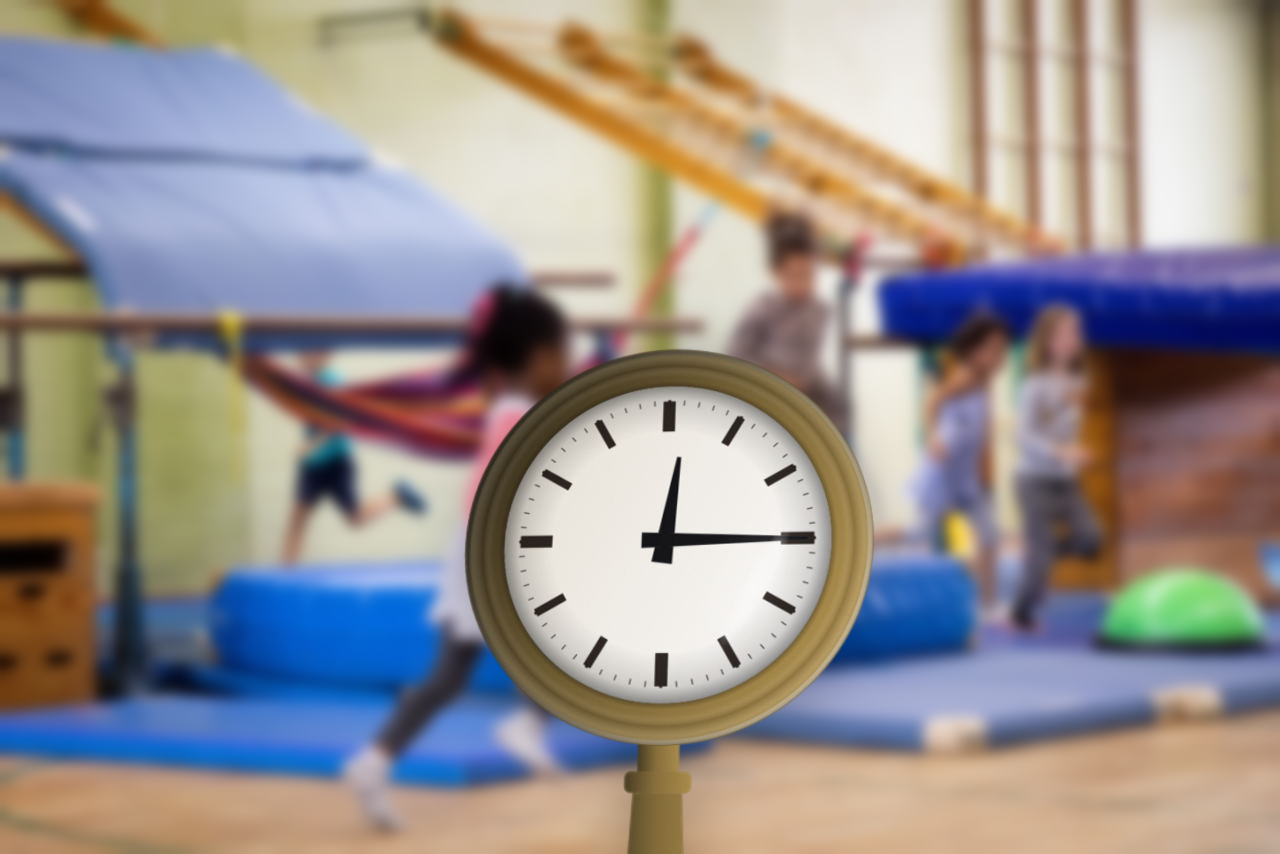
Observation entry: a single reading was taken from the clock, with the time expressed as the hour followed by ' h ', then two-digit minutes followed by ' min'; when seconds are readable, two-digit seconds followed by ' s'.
12 h 15 min
